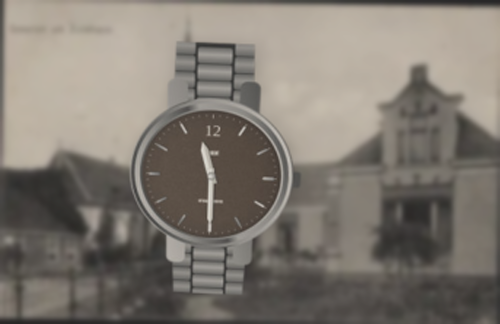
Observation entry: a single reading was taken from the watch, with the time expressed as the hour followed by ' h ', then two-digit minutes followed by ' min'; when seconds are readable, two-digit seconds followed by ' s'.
11 h 30 min
